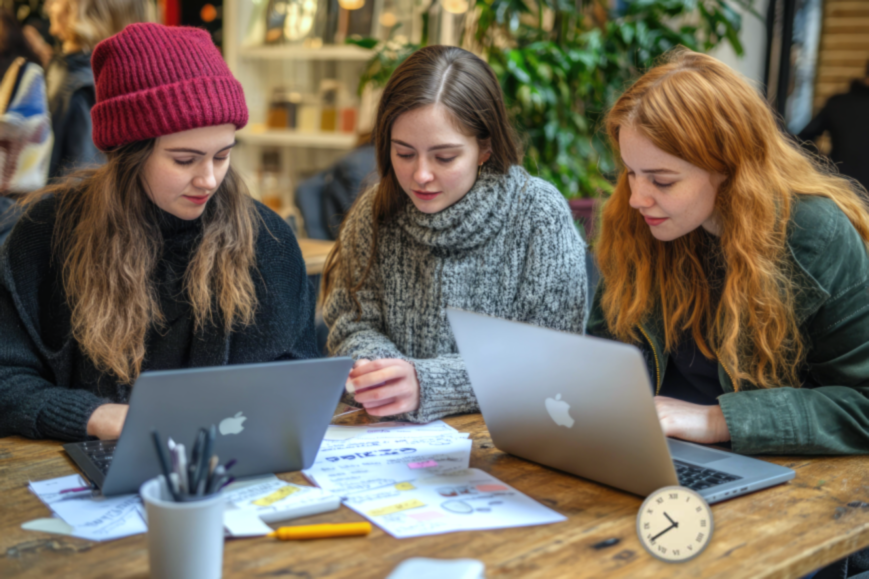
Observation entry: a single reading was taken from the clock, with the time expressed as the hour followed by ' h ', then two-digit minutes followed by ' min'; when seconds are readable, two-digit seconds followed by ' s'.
10 h 40 min
